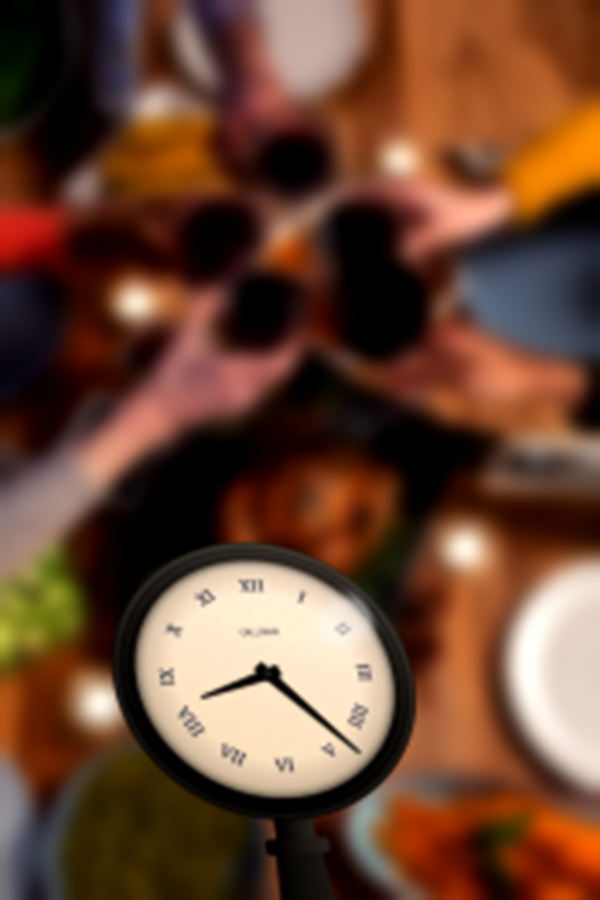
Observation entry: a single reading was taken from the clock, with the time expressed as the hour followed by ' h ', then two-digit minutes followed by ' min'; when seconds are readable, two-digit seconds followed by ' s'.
8 h 23 min
